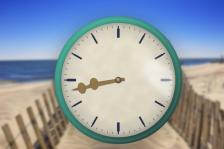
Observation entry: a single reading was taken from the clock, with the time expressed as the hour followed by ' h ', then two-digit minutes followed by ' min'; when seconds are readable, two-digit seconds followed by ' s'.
8 h 43 min
